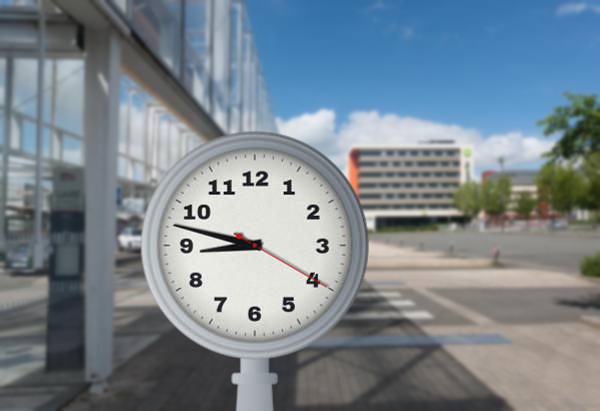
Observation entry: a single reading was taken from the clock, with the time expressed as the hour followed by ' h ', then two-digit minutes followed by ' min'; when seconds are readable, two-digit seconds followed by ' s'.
8 h 47 min 20 s
